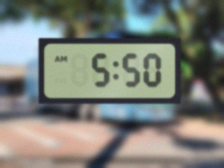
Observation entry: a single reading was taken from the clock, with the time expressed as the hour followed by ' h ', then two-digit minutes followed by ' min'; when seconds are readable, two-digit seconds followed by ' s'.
5 h 50 min
